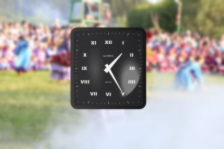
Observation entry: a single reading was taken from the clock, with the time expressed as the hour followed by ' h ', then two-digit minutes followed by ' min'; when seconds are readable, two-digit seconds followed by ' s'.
1 h 25 min
